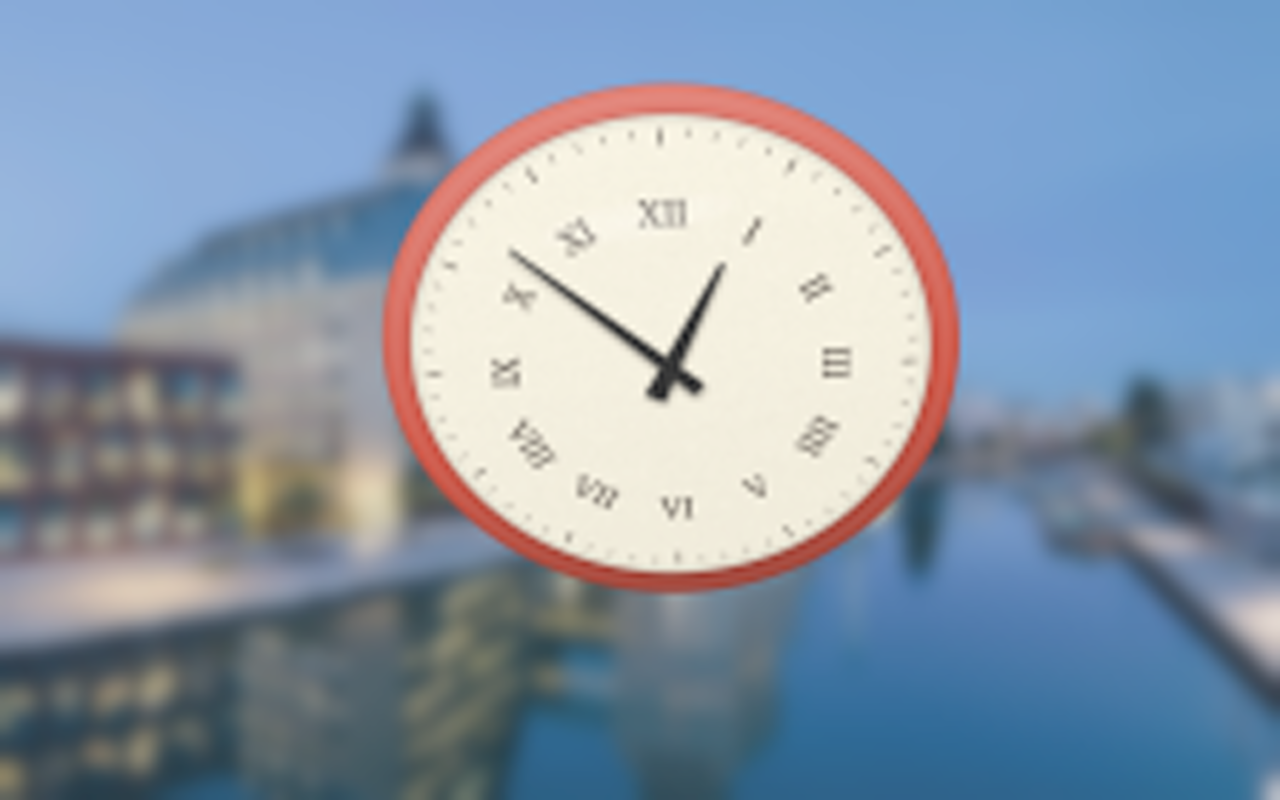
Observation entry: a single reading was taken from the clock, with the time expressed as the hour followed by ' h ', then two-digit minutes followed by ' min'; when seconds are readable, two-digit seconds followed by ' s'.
12 h 52 min
